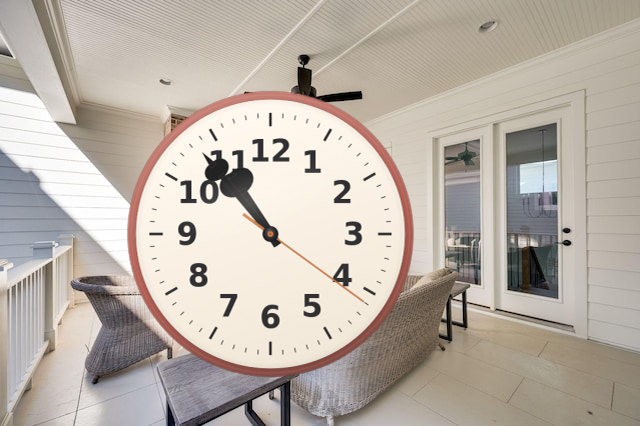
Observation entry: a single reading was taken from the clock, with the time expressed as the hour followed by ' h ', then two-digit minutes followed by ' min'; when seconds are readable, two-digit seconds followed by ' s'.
10 h 53 min 21 s
